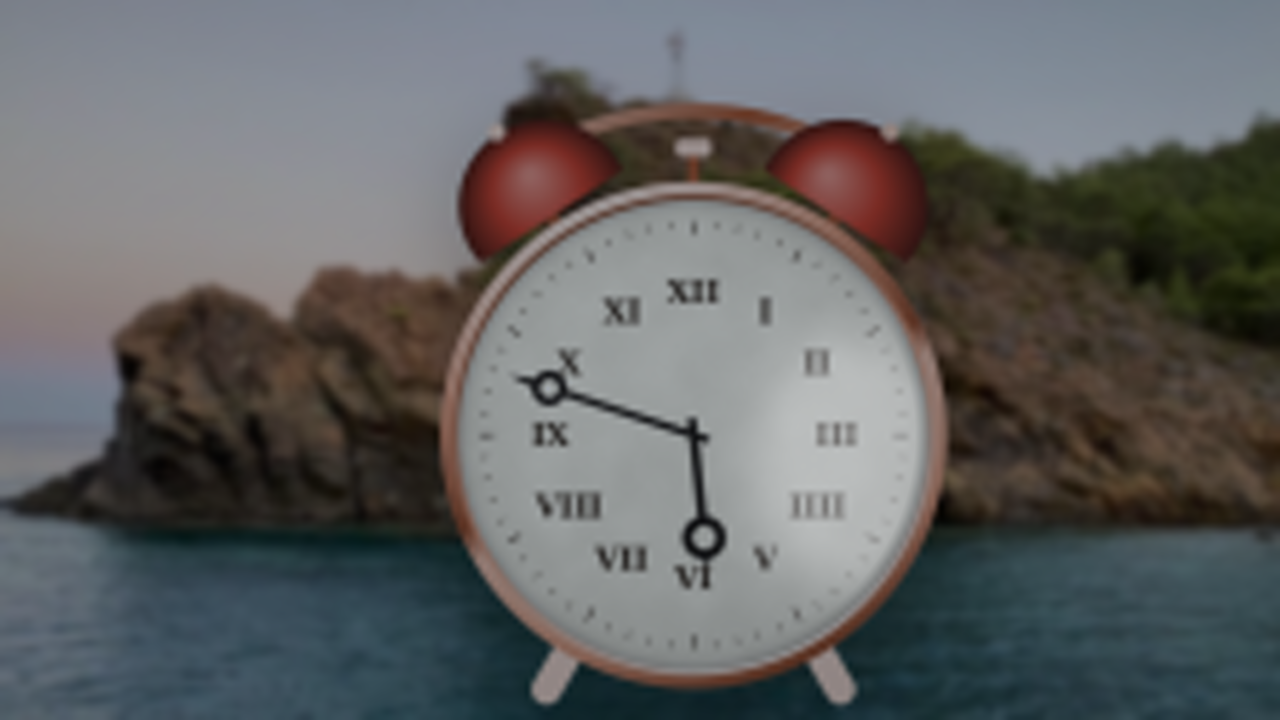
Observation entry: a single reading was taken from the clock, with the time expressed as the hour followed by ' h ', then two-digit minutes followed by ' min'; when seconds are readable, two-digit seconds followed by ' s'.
5 h 48 min
